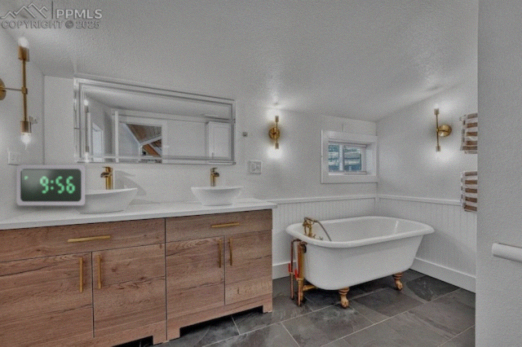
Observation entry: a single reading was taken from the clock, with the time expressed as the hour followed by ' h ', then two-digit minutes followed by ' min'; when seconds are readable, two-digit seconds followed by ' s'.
9 h 56 min
